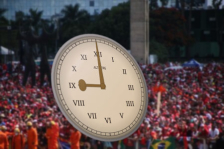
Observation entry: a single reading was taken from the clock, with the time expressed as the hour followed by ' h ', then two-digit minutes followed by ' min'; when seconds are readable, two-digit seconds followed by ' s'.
9 h 00 min
